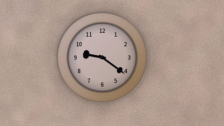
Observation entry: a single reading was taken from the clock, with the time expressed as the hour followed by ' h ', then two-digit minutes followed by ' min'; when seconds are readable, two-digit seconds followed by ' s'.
9 h 21 min
